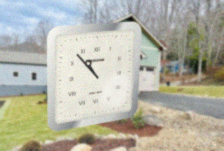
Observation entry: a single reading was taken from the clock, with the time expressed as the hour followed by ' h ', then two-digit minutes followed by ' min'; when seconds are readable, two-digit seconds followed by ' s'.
10 h 53 min
